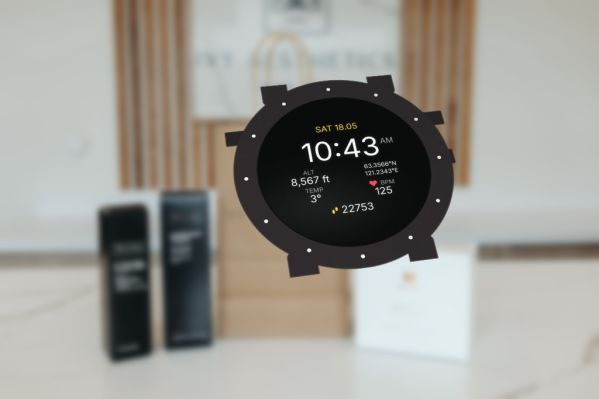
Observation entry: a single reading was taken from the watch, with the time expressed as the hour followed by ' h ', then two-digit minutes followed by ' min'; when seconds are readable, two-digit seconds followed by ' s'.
10 h 43 min
